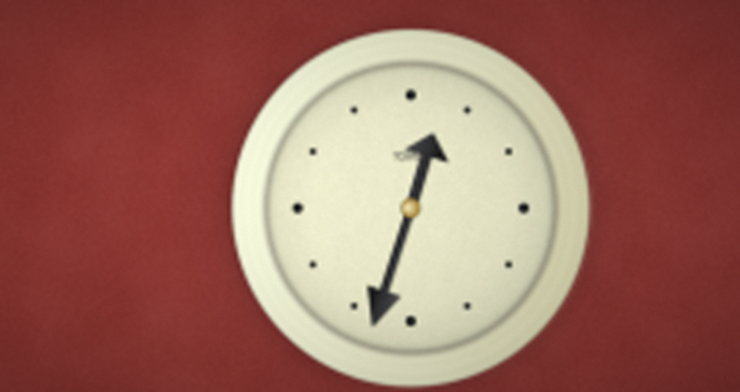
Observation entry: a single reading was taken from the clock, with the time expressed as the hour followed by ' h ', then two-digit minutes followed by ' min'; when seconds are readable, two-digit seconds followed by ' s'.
12 h 33 min
